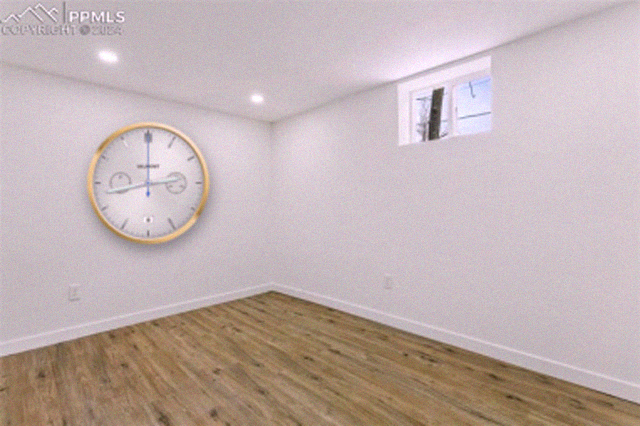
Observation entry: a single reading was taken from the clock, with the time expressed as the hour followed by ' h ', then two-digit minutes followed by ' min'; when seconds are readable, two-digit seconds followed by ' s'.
2 h 43 min
